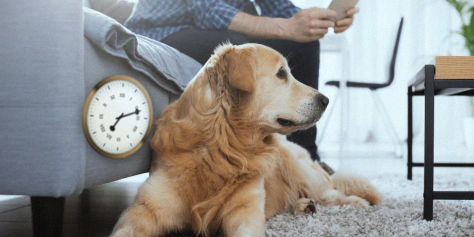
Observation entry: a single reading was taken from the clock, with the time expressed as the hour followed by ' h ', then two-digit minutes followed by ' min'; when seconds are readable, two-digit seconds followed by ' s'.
7 h 12 min
